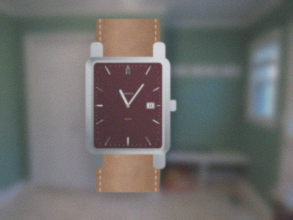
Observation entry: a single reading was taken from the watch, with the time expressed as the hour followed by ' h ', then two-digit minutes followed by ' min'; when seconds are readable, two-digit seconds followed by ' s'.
11 h 06 min
